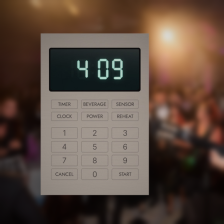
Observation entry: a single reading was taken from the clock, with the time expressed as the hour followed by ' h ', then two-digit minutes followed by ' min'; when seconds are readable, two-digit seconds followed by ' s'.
4 h 09 min
